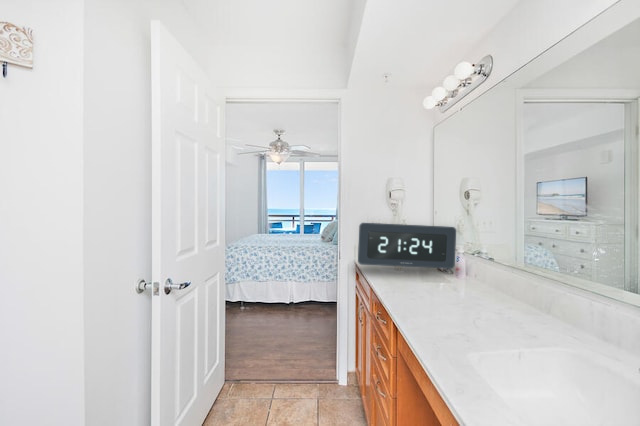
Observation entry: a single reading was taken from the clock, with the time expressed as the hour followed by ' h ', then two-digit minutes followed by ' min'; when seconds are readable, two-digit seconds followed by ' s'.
21 h 24 min
